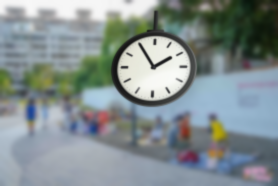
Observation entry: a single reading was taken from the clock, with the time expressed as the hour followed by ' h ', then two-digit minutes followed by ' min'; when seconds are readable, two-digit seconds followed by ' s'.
1 h 55 min
